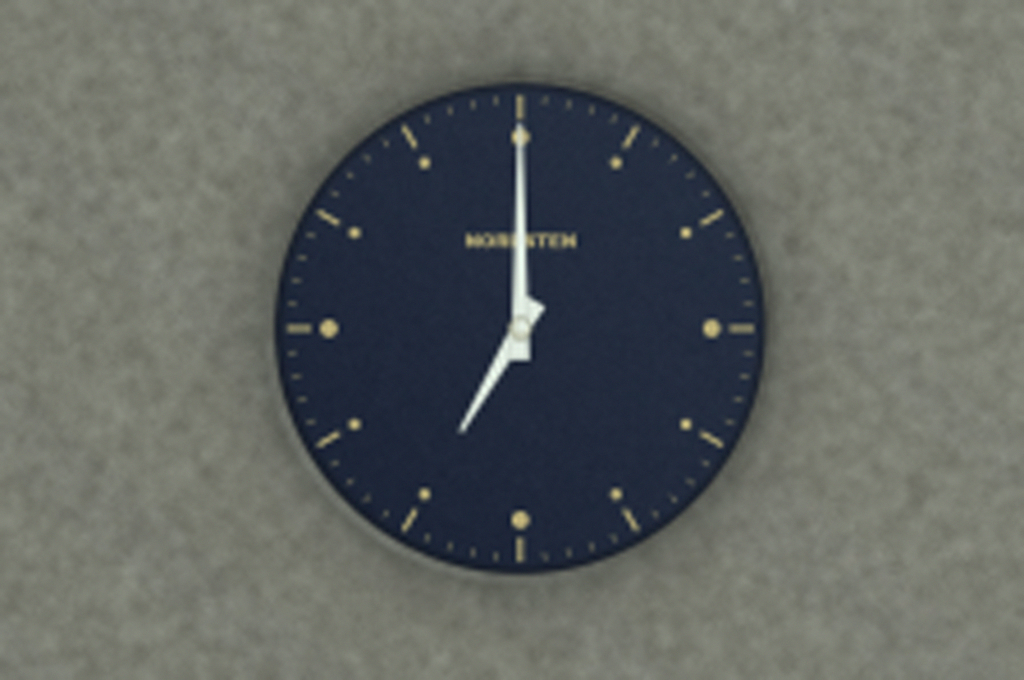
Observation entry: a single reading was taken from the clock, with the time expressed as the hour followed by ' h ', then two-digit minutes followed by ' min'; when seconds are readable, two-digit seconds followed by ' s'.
7 h 00 min
